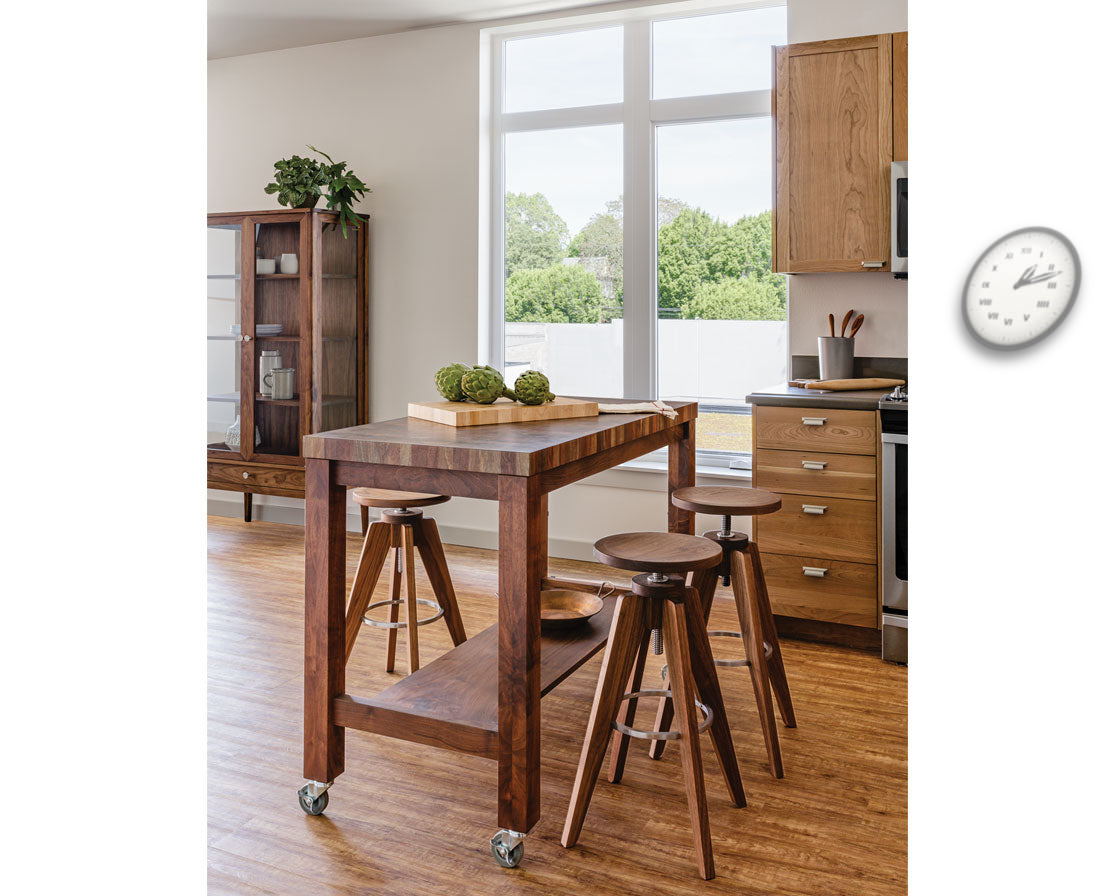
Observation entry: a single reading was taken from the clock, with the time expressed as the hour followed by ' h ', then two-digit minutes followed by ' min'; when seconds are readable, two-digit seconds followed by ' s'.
1 h 12 min
